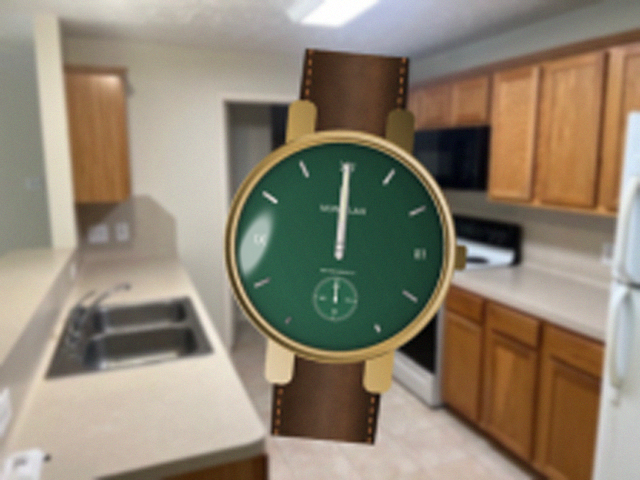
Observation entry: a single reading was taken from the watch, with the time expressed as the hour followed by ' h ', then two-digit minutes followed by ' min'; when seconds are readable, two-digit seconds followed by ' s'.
12 h 00 min
